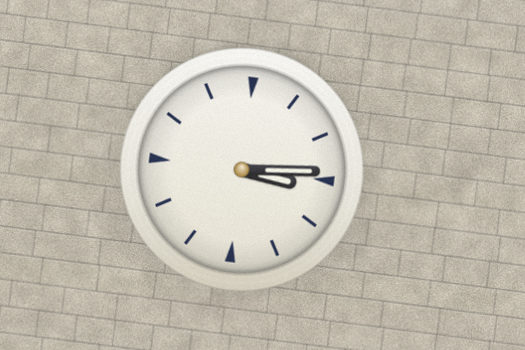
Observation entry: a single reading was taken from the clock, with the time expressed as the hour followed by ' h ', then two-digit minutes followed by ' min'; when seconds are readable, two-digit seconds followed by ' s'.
3 h 14 min
